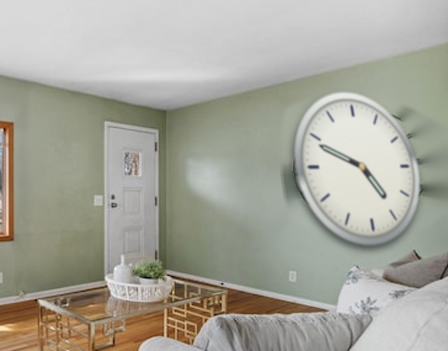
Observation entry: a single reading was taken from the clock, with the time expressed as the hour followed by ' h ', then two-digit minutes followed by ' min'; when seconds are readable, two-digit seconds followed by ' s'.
4 h 49 min
